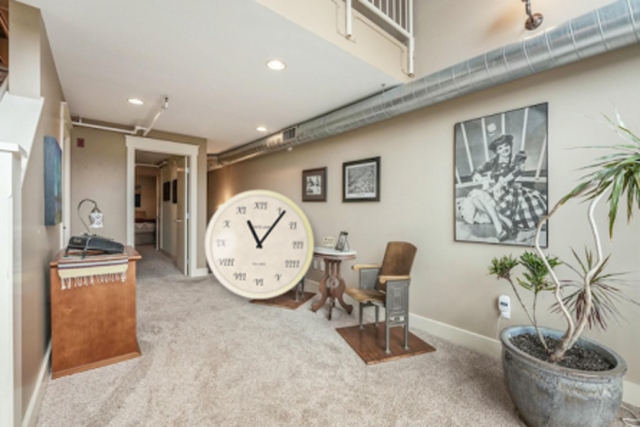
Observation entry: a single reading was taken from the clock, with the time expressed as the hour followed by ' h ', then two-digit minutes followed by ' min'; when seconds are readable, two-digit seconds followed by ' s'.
11 h 06 min
